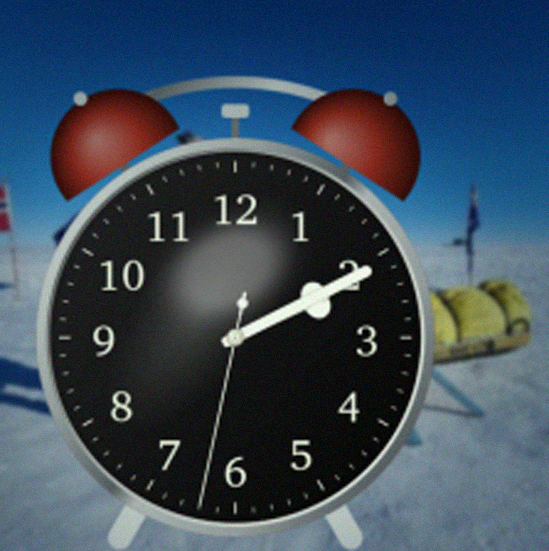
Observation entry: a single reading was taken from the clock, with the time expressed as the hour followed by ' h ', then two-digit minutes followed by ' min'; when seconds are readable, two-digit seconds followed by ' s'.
2 h 10 min 32 s
